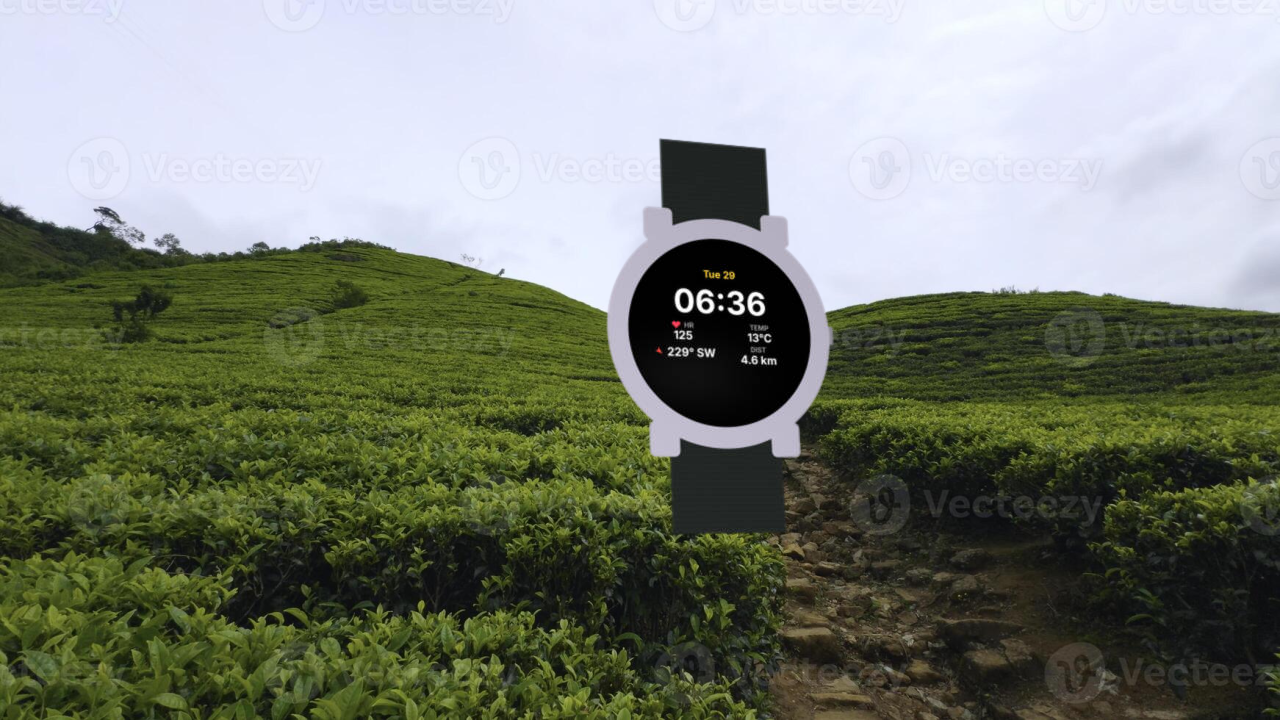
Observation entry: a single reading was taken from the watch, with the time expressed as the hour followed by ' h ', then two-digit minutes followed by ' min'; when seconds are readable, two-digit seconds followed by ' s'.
6 h 36 min
